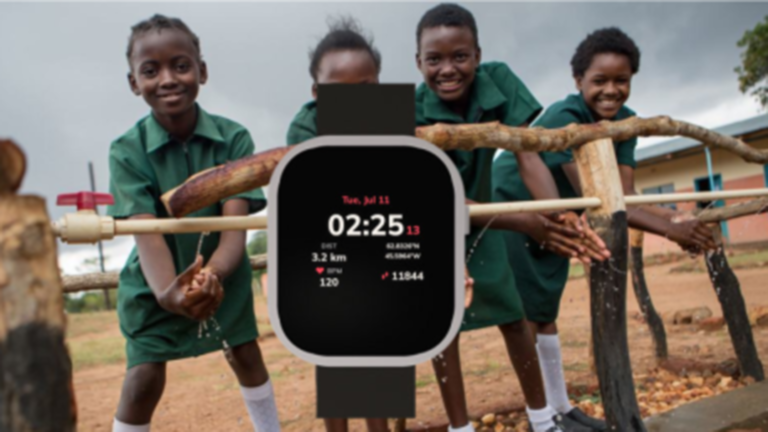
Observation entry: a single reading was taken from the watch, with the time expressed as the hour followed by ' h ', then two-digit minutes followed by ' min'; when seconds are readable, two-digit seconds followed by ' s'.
2 h 25 min
